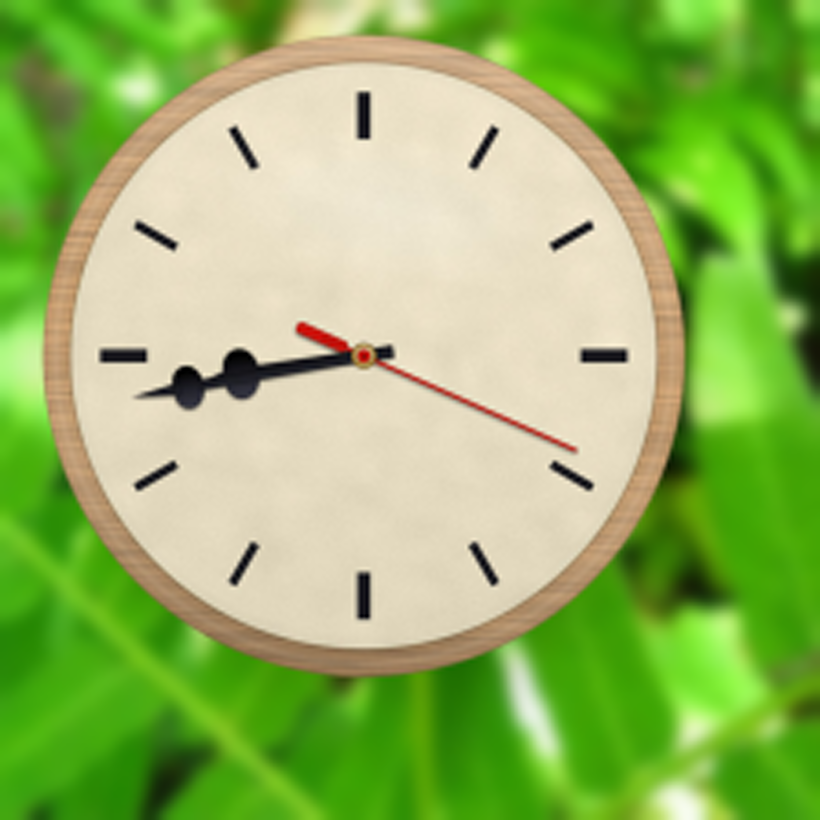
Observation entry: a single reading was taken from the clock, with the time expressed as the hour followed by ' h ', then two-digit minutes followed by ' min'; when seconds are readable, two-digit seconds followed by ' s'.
8 h 43 min 19 s
